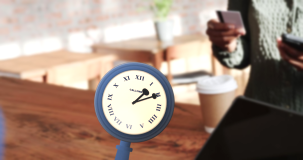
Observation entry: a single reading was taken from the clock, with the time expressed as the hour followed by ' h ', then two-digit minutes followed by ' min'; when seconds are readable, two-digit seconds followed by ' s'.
1 h 10 min
